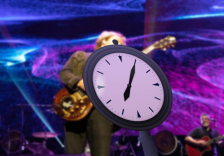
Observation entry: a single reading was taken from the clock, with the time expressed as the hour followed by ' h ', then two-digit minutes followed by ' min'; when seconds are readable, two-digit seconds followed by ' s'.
7 h 05 min
